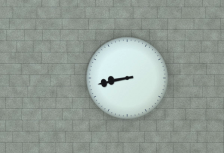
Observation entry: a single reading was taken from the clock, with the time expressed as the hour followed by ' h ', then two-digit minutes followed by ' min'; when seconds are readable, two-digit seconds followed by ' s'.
8 h 43 min
